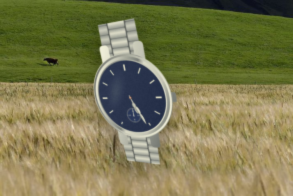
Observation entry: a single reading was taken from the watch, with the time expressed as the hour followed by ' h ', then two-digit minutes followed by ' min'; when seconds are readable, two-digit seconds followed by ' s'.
5 h 26 min
